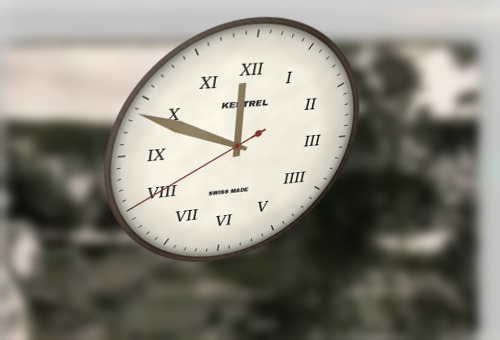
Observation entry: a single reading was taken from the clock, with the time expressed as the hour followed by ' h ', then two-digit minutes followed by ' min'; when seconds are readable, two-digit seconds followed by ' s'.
11 h 48 min 40 s
